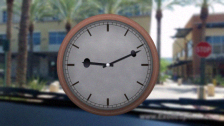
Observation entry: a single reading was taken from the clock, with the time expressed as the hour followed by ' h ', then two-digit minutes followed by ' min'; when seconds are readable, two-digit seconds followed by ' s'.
9 h 11 min
